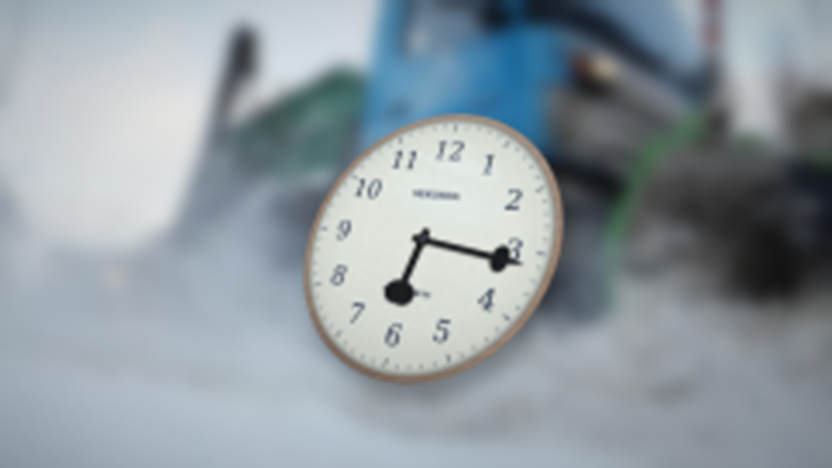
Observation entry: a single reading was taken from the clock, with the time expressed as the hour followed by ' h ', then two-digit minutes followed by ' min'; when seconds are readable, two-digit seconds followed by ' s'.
6 h 16 min
